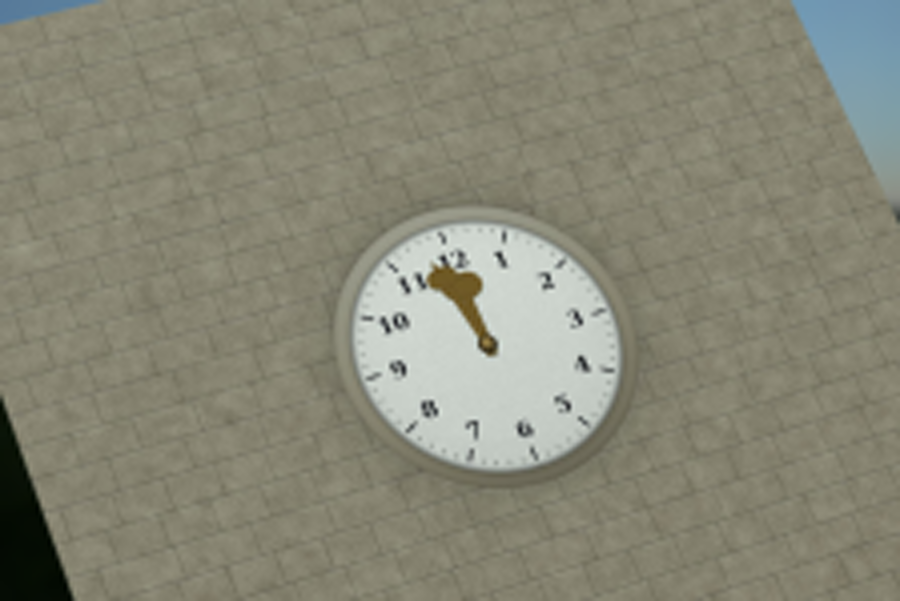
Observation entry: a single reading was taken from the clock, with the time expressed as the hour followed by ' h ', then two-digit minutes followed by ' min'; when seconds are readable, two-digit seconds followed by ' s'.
11 h 58 min
